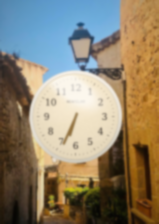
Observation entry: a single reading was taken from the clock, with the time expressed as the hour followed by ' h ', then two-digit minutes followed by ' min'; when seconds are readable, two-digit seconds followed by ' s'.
6 h 34 min
